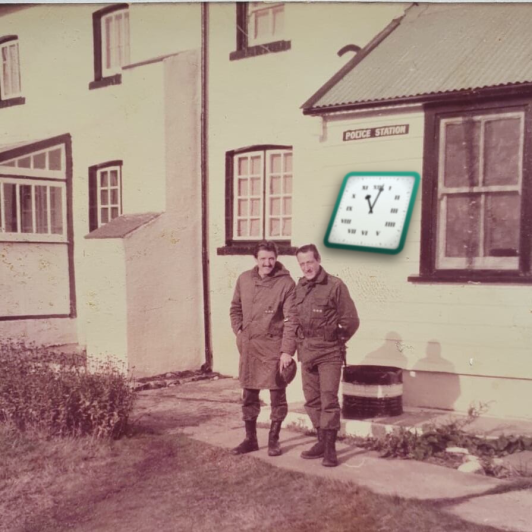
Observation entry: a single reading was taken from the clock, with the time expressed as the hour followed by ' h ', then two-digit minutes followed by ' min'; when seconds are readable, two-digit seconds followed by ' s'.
11 h 02 min
